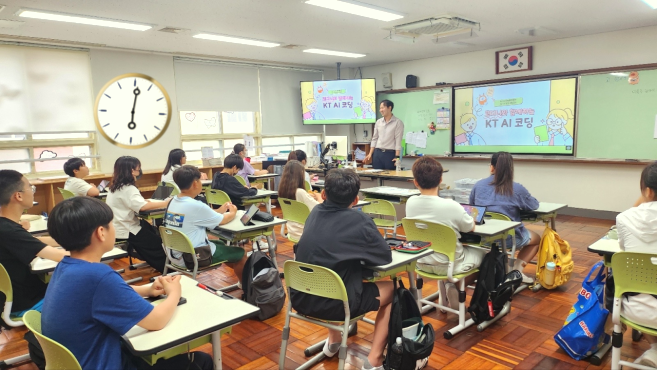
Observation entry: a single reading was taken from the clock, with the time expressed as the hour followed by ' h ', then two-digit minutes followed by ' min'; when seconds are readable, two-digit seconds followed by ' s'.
6 h 01 min
